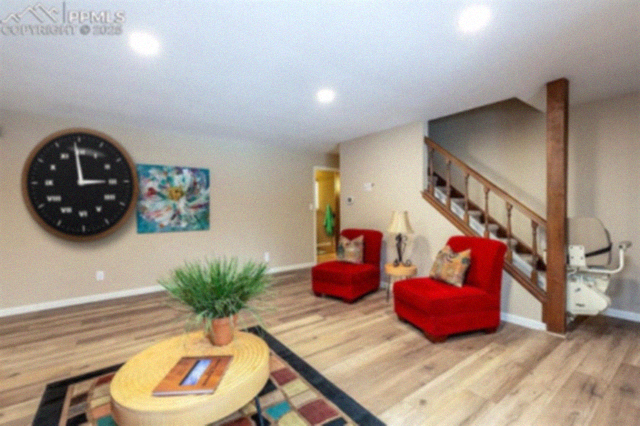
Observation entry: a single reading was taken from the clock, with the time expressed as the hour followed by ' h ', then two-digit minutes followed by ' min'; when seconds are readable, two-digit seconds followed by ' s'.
2 h 59 min
